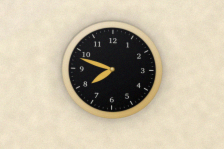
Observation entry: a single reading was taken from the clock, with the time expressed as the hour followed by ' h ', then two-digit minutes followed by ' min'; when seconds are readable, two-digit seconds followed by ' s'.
7 h 48 min
